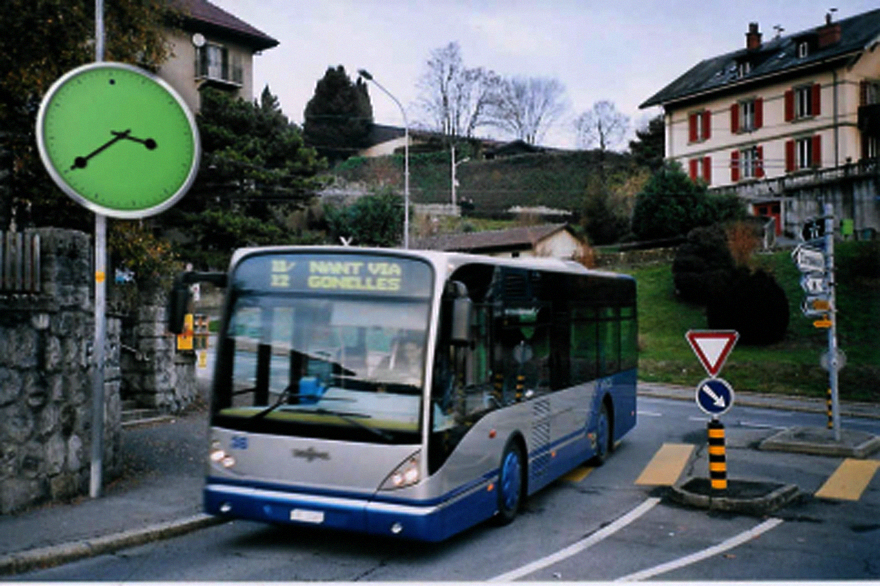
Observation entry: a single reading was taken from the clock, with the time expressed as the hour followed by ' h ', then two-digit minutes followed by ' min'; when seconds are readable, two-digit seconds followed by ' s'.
3 h 40 min
